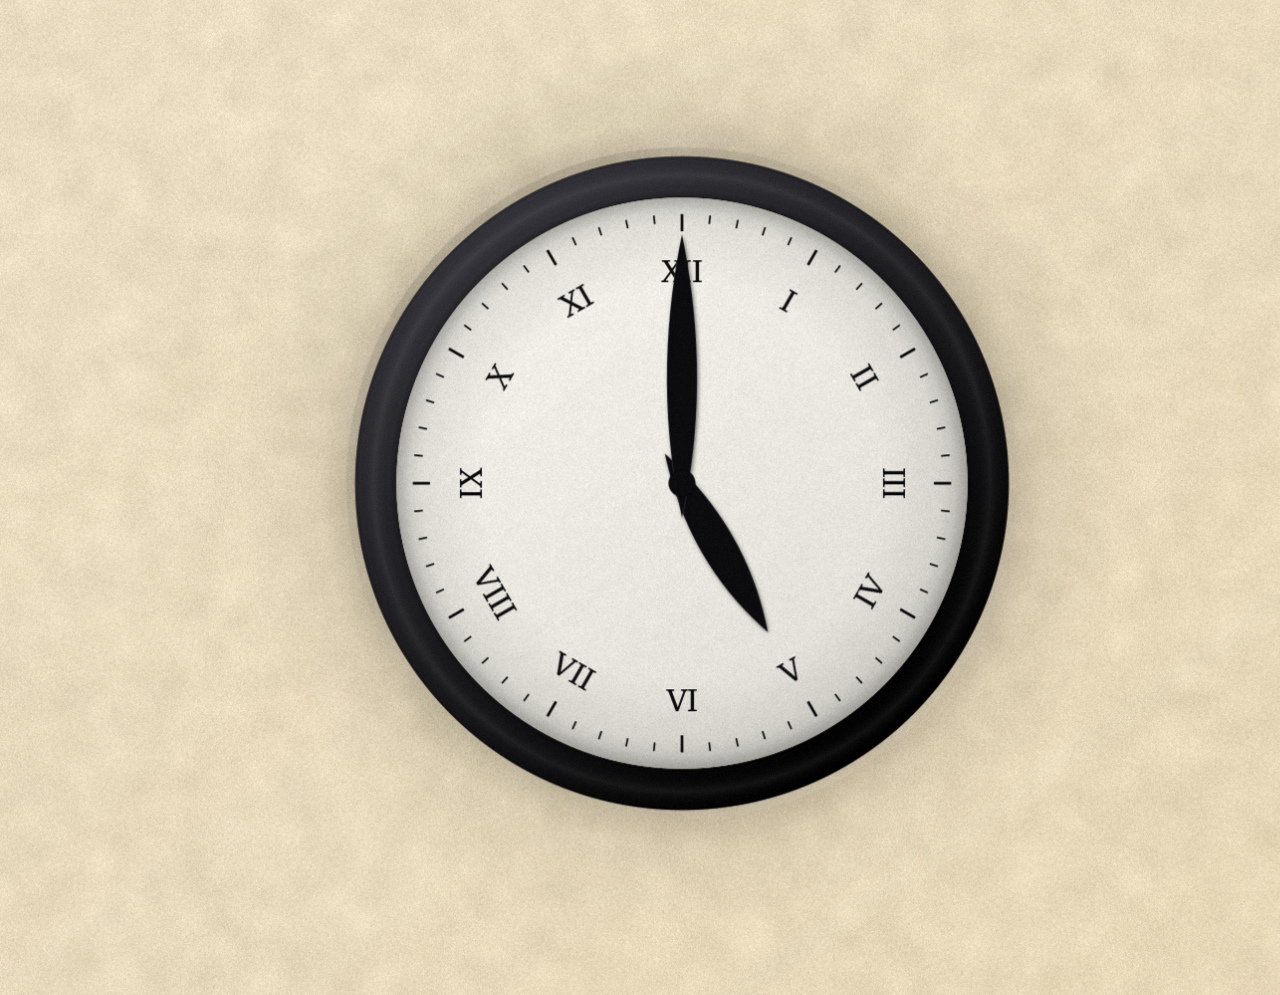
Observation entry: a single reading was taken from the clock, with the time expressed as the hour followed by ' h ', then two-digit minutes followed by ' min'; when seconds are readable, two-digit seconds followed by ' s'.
5 h 00 min
